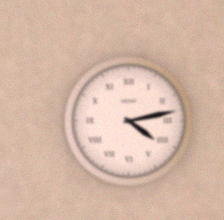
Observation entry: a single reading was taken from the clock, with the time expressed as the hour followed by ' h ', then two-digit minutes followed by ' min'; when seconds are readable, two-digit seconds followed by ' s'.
4 h 13 min
